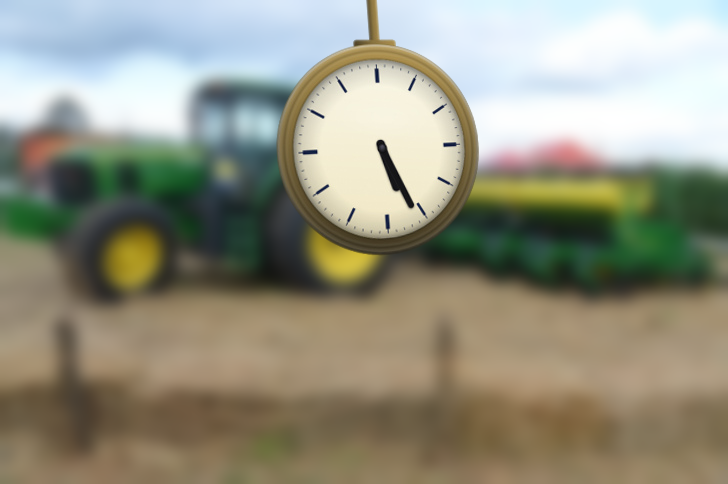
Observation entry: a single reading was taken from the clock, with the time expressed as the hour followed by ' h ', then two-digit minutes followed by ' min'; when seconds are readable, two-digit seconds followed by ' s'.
5 h 26 min
